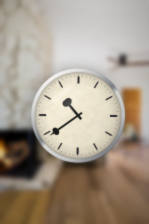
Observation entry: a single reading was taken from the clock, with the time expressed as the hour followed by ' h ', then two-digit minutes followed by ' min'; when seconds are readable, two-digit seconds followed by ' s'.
10 h 39 min
